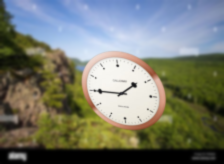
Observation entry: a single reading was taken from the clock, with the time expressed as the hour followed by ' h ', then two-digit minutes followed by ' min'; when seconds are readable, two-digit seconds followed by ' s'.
1 h 45 min
